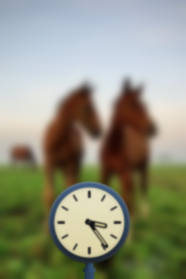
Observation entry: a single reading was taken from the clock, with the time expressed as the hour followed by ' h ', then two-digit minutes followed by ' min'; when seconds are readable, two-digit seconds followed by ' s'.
3 h 24 min
